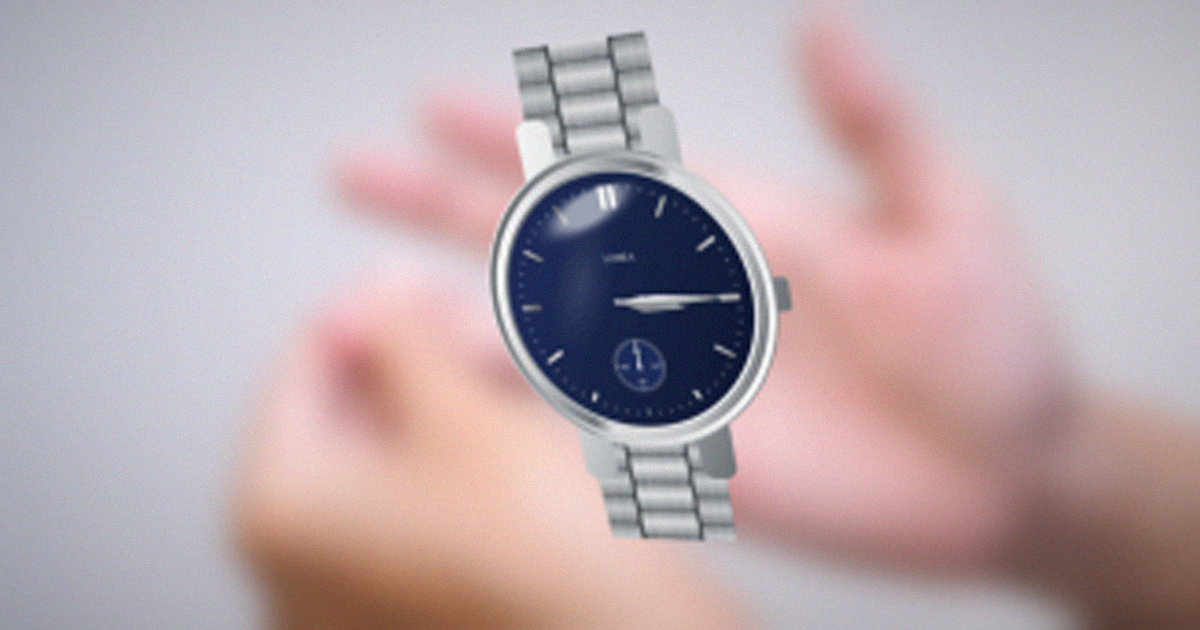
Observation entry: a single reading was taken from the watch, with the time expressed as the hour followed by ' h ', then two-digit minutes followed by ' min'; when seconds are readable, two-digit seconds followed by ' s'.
3 h 15 min
